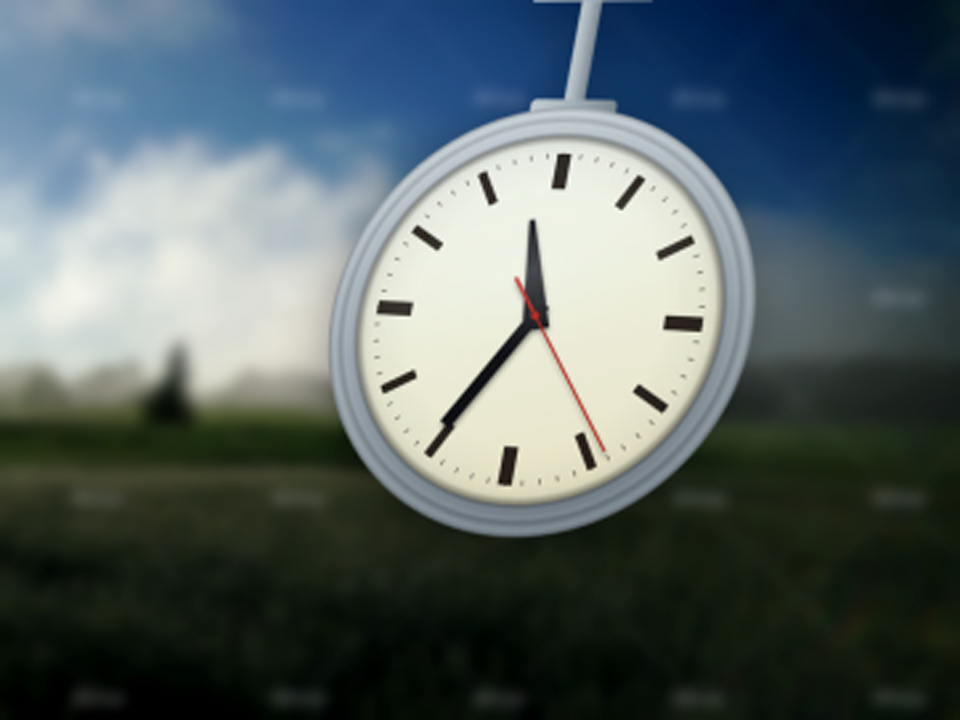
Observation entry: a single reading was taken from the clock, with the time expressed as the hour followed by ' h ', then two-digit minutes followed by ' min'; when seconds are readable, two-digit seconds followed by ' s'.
11 h 35 min 24 s
